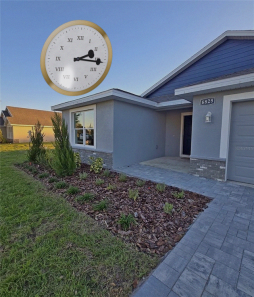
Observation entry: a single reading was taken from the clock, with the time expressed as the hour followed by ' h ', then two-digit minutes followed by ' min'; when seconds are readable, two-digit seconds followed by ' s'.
2 h 16 min
